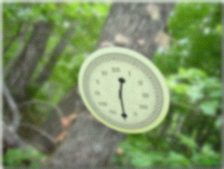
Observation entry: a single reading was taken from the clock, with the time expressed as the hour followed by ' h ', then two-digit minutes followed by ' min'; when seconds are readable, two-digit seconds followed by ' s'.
12 h 30 min
